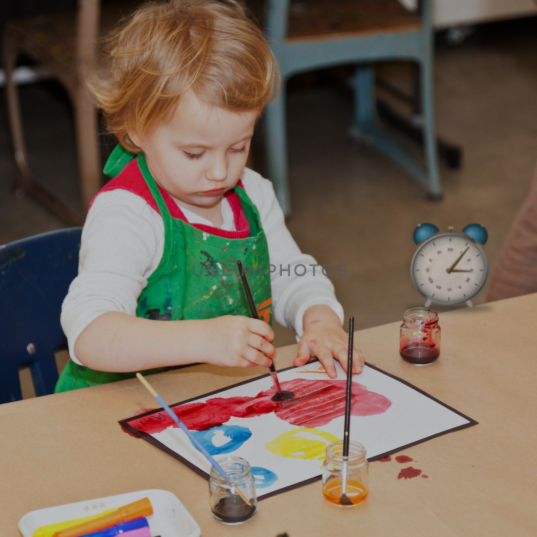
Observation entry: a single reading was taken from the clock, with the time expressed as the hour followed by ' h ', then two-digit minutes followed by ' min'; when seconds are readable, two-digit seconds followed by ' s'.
3 h 06 min
